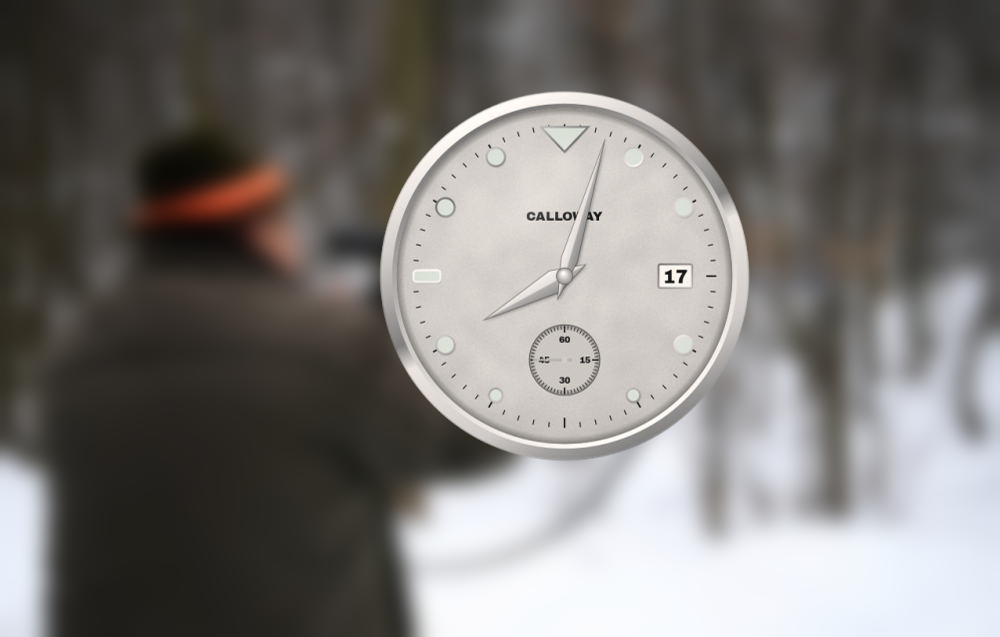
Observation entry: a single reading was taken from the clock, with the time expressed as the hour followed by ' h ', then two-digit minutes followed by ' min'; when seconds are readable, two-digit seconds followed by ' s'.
8 h 02 min 45 s
